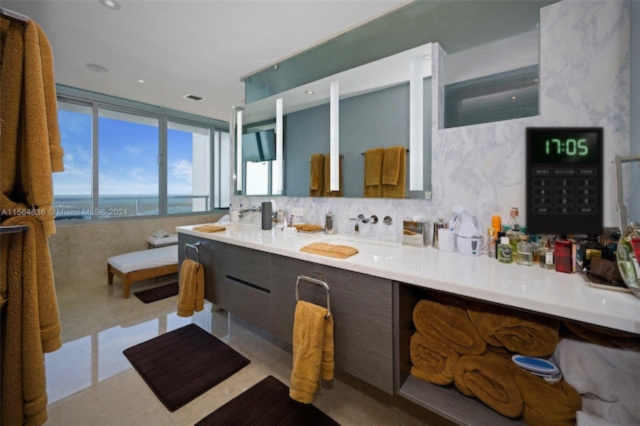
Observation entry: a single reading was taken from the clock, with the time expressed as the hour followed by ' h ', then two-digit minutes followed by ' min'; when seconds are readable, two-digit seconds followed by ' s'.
17 h 05 min
